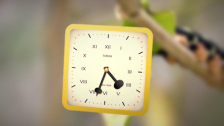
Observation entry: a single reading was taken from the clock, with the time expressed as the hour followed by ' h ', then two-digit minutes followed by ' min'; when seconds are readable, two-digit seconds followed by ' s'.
4 h 33 min
